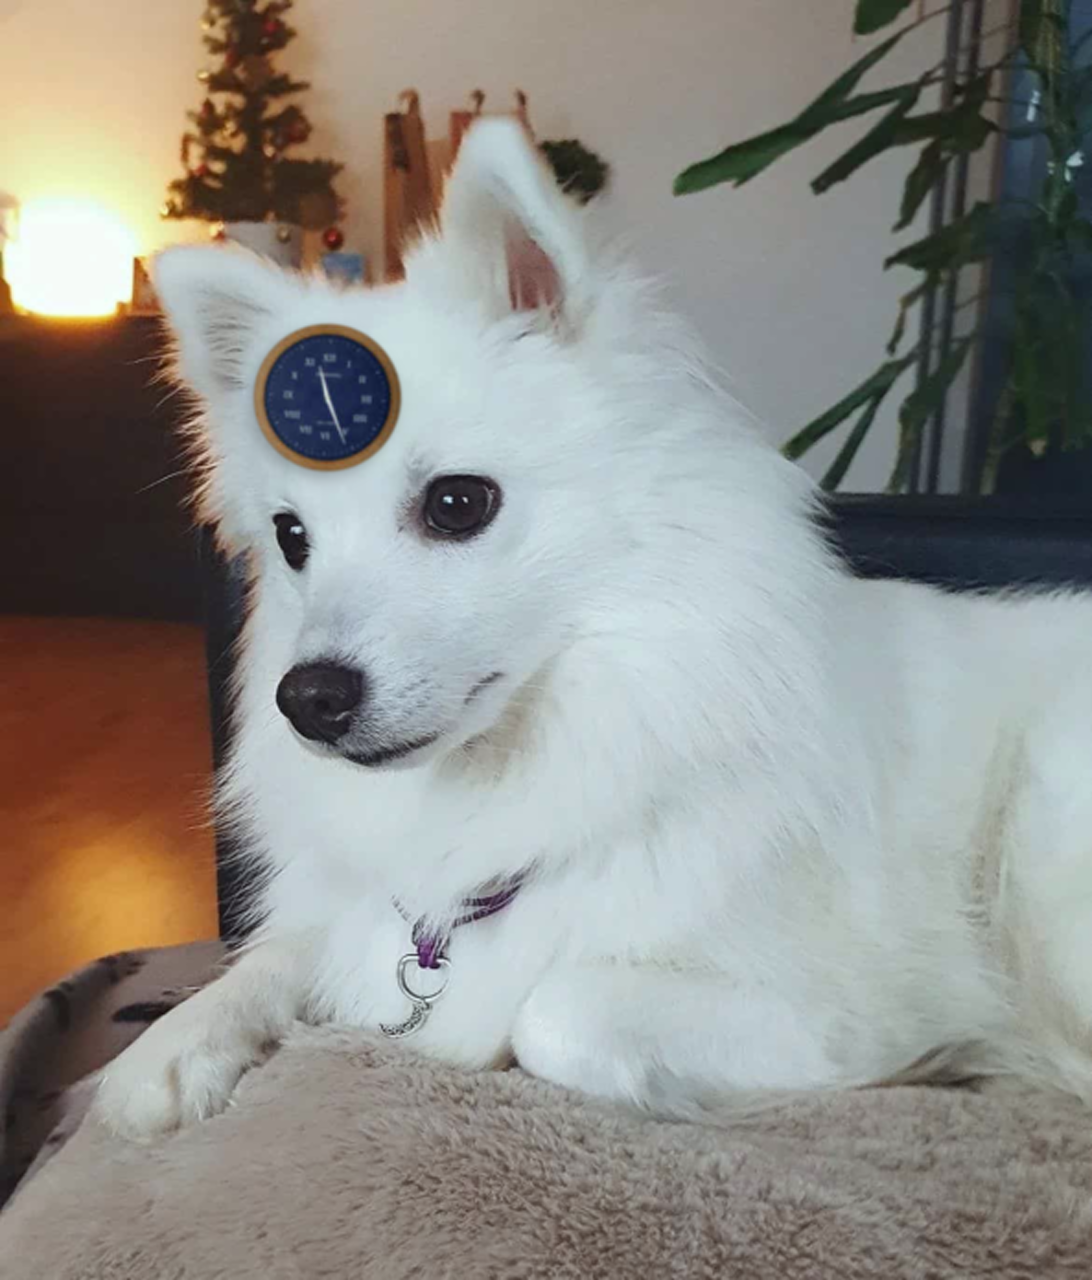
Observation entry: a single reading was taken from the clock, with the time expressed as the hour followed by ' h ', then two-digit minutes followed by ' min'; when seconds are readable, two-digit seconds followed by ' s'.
11 h 26 min
